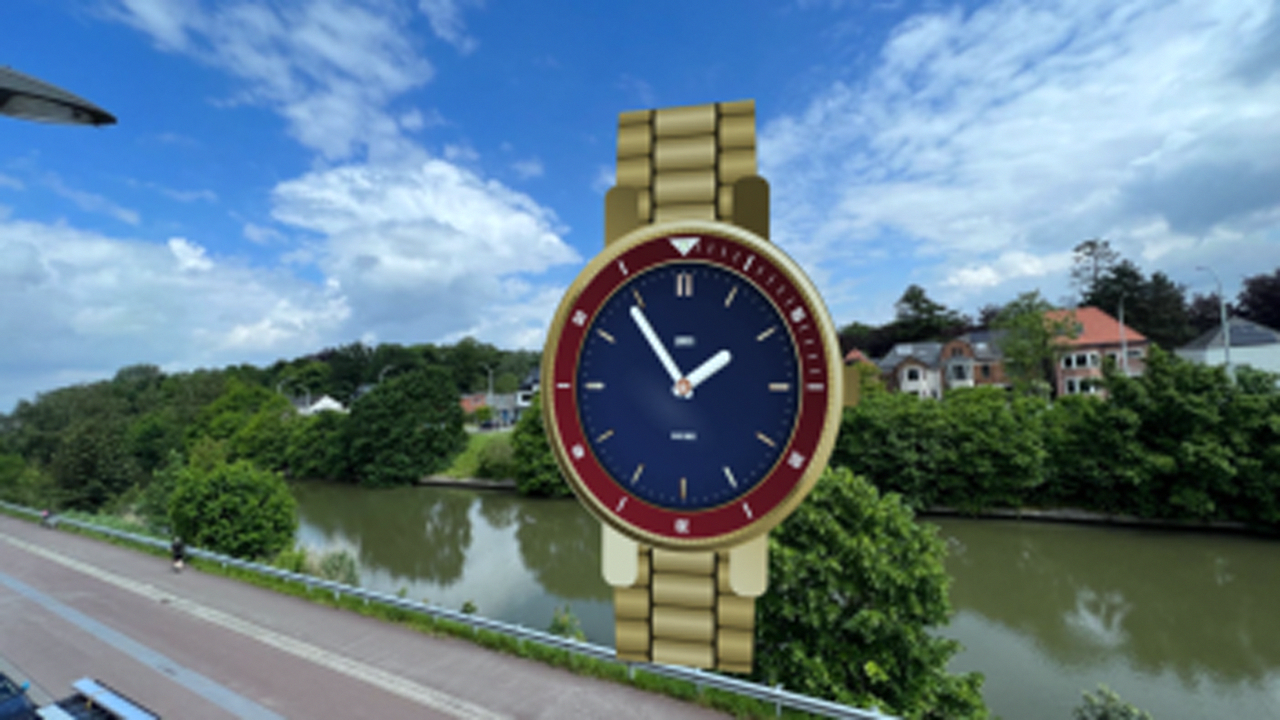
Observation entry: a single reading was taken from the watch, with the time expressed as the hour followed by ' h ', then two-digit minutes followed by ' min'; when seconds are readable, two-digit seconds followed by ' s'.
1 h 54 min
